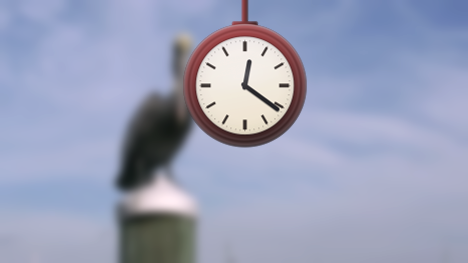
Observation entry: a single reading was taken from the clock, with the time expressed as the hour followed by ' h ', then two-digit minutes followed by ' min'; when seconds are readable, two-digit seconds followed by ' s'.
12 h 21 min
